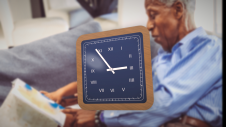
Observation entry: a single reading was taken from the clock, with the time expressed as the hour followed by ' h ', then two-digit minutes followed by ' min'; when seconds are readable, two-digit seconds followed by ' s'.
2 h 54 min
